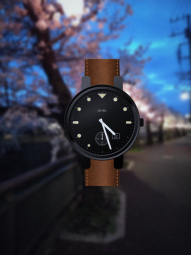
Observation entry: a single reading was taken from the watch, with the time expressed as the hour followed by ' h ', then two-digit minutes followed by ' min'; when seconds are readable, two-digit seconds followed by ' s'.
4 h 27 min
